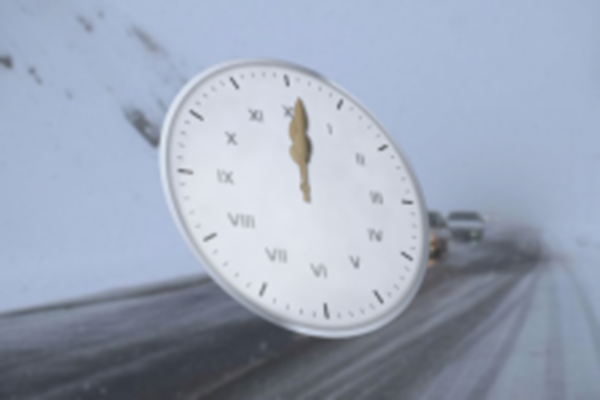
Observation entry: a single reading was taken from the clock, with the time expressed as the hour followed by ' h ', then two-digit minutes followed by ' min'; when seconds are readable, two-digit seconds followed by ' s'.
12 h 01 min
